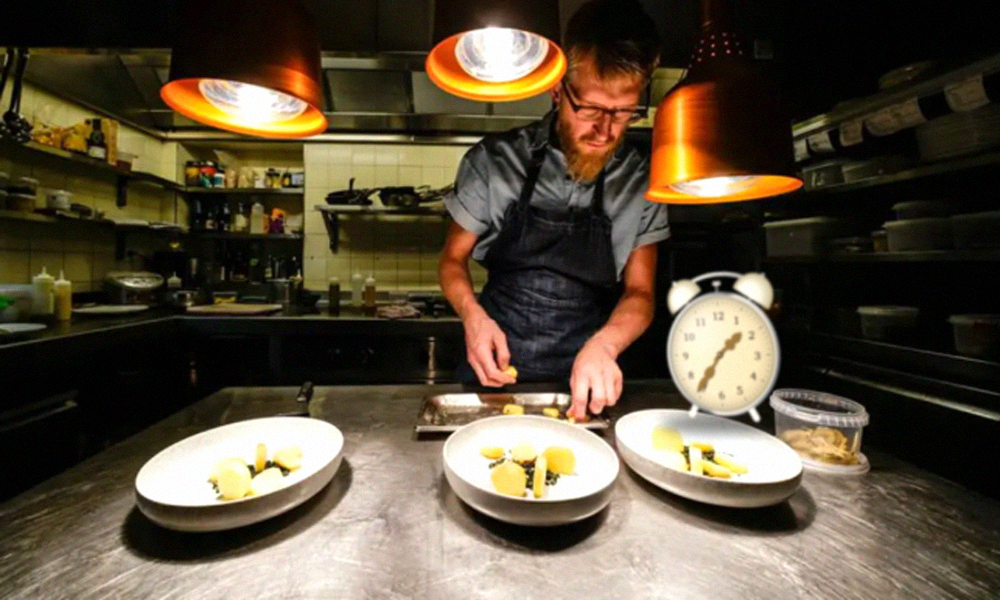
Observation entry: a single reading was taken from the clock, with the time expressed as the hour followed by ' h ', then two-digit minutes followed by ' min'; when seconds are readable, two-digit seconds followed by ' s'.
1 h 36 min
